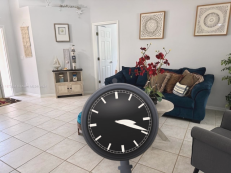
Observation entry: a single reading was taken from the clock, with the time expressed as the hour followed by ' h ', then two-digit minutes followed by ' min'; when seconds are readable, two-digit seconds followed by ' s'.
3 h 19 min
